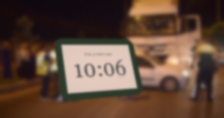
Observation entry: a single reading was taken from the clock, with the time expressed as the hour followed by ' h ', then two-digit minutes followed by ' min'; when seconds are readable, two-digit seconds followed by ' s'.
10 h 06 min
